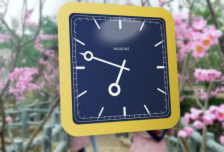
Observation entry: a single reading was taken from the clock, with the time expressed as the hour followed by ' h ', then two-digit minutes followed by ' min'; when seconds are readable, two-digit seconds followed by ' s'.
6 h 48 min
